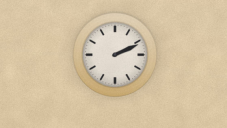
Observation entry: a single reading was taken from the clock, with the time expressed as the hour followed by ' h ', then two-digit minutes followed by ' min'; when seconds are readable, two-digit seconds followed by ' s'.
2 h 11 min
